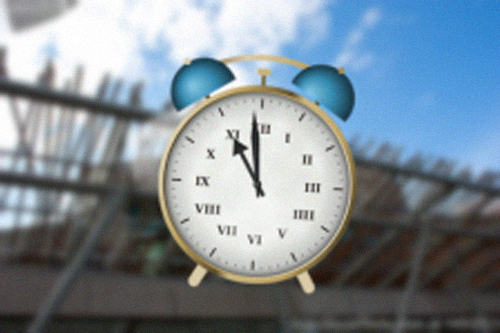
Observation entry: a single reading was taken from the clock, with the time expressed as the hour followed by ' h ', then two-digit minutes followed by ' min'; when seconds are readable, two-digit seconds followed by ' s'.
10 h 59 min
